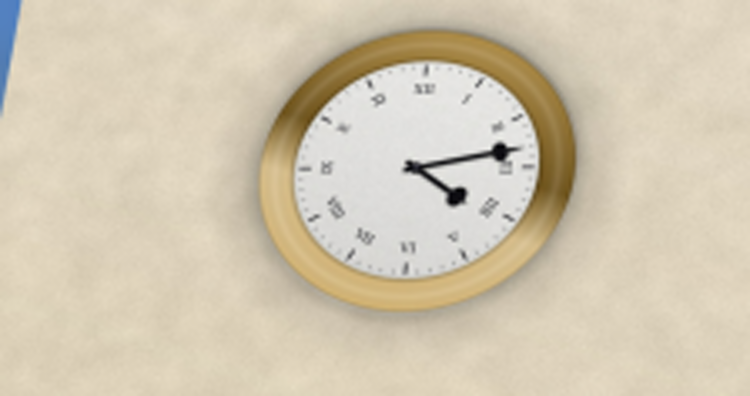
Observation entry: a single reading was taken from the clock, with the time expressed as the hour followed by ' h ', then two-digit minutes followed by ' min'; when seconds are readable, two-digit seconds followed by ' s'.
4 h 13 min
